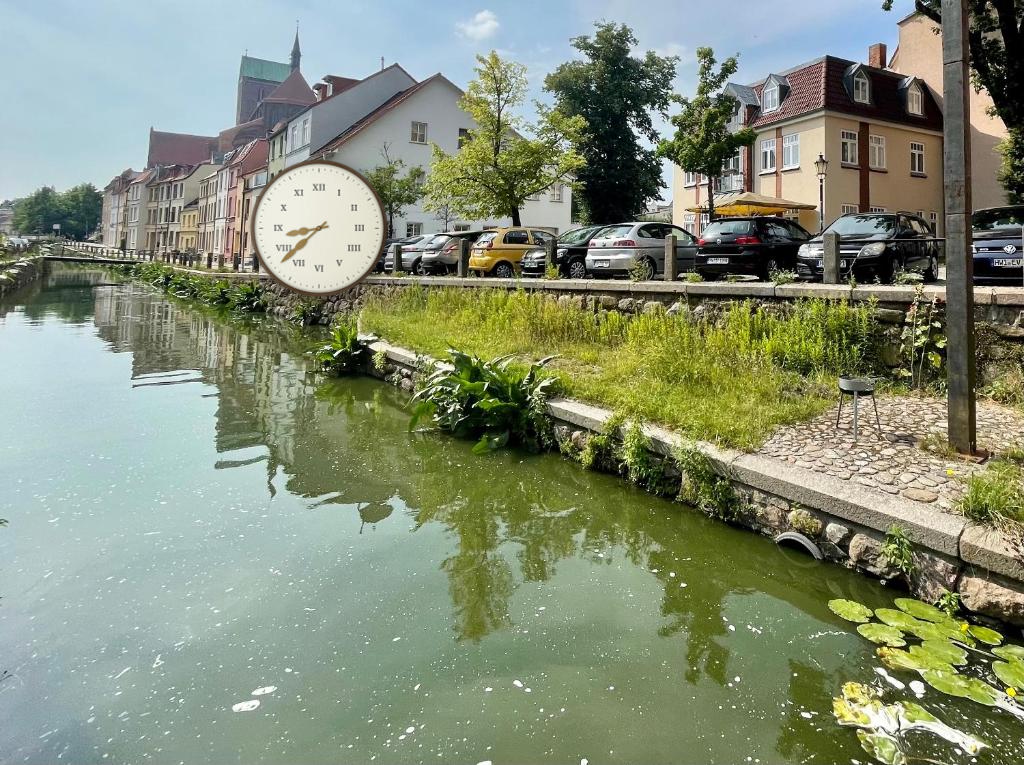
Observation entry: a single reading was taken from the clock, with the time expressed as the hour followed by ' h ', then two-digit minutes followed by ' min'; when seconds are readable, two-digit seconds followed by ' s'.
8 h 38 min
